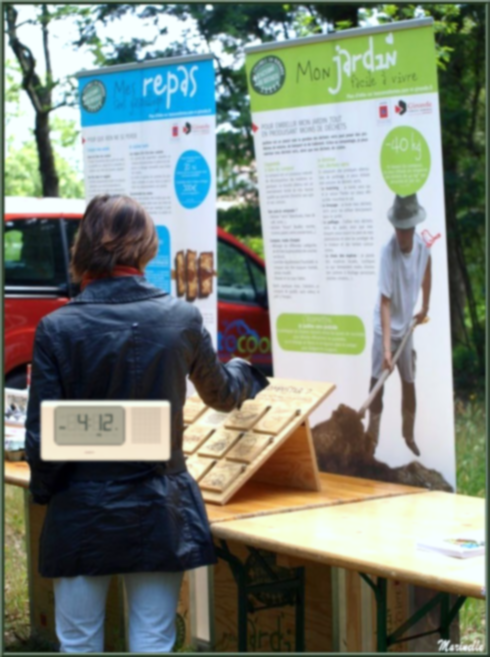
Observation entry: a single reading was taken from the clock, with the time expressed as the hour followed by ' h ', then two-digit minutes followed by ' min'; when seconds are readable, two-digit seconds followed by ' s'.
4 h 12 min
